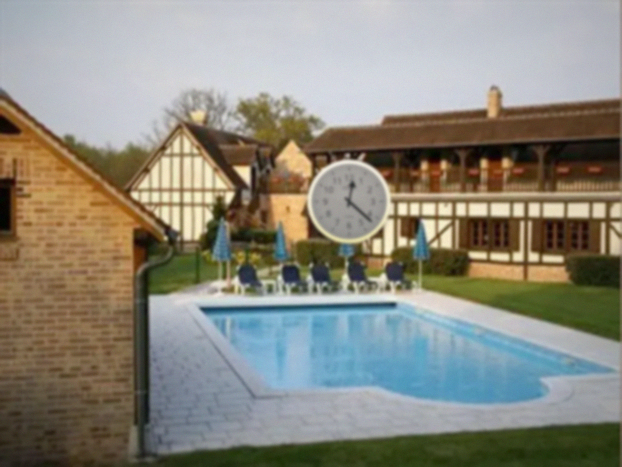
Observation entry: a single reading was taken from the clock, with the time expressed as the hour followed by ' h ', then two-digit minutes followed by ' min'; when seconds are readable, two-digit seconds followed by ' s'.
12 h 22 min
